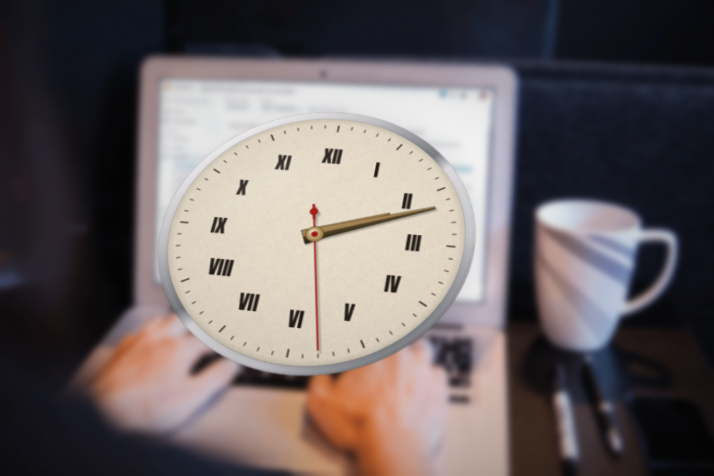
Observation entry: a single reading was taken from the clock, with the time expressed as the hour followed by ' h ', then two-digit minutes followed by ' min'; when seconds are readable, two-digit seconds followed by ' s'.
2 h 11 min 28 s
